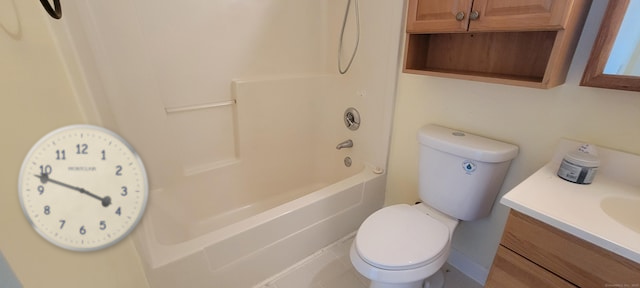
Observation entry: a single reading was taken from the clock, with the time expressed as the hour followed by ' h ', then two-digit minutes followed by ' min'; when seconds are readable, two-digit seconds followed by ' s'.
3 h 48 min
